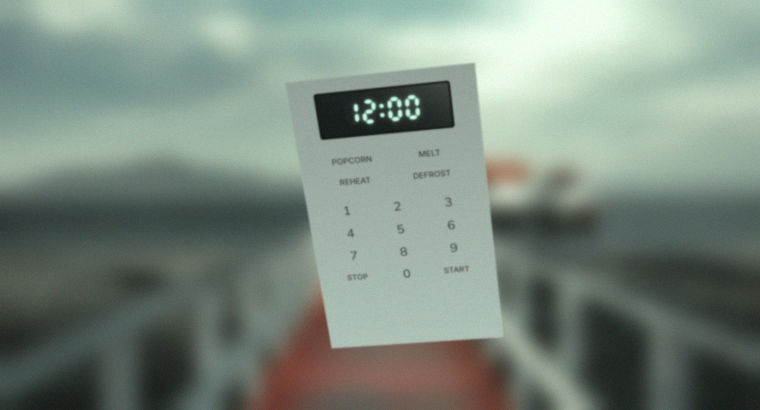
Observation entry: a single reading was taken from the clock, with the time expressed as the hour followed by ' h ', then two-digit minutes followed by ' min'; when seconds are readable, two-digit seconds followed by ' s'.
12 h 00 min
